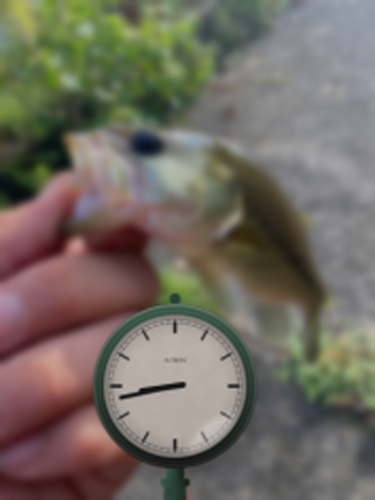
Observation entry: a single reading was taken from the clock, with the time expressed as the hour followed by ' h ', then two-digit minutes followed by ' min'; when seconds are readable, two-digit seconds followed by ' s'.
8 h 43 min
